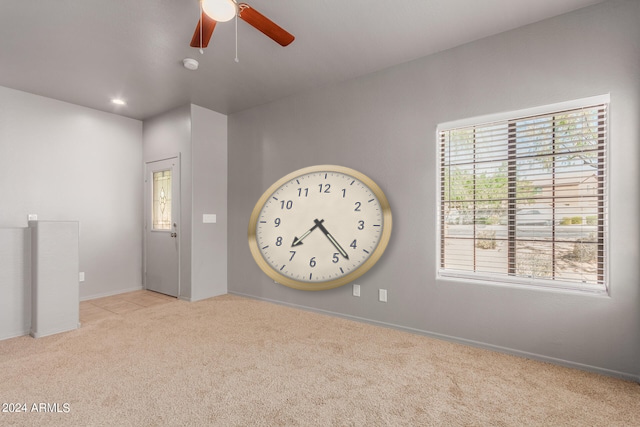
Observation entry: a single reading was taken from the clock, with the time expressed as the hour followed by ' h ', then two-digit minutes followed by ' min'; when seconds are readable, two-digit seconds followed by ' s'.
7 h 23 min
